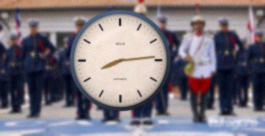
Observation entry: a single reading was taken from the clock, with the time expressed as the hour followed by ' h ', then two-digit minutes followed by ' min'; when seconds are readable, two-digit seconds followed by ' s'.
8 h 14 min
